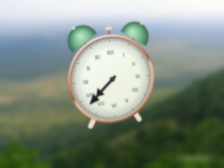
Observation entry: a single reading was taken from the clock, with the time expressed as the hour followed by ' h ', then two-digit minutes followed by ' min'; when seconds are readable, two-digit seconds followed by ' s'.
7 h 38 min
